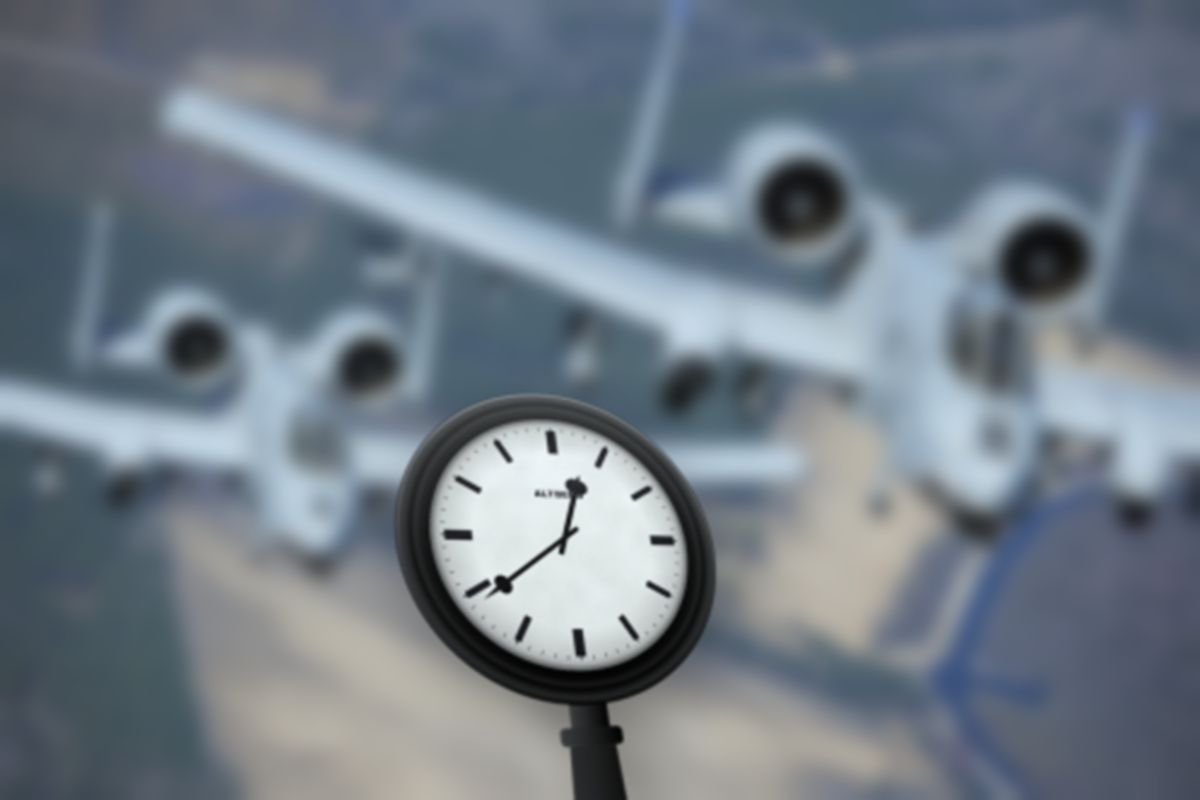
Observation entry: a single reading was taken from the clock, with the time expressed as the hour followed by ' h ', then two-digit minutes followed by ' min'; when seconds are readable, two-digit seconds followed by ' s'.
12 h 39 min
